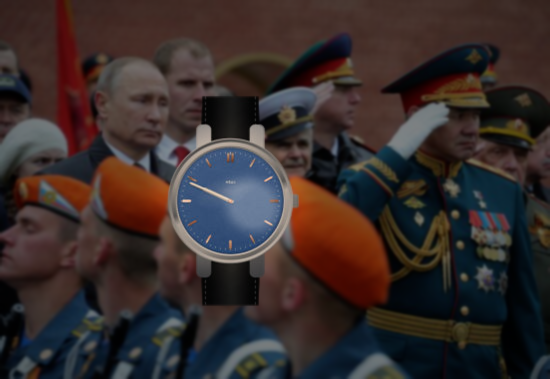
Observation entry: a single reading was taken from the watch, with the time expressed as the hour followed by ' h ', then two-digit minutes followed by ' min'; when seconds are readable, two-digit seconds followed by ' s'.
9 h 49 min
